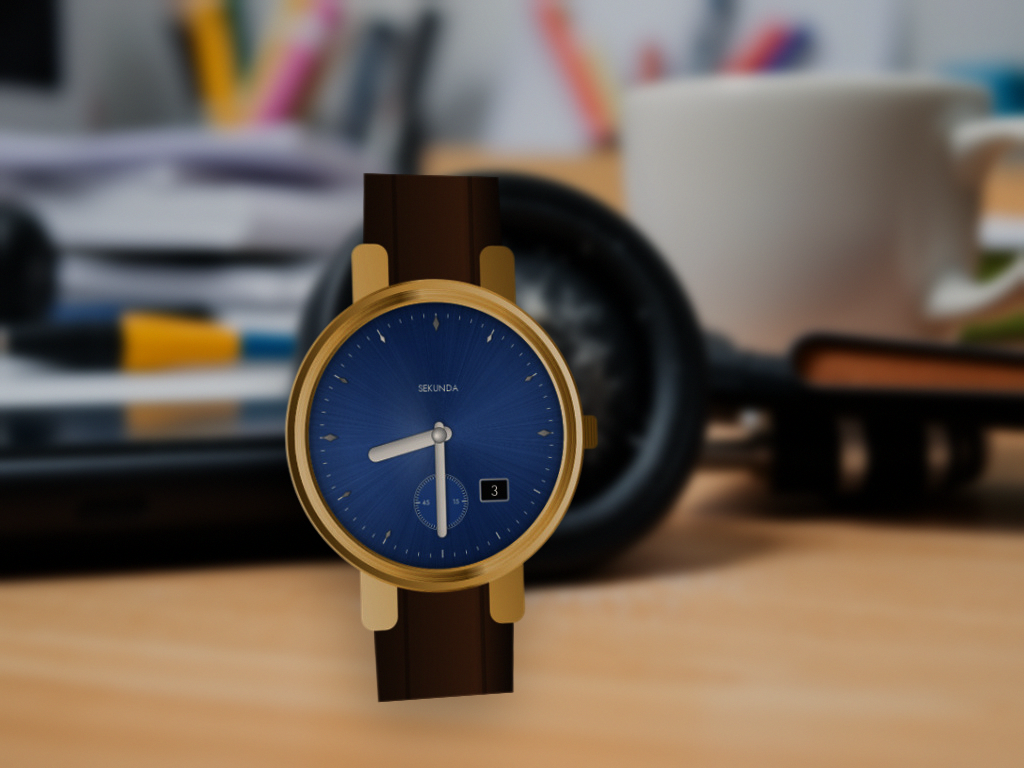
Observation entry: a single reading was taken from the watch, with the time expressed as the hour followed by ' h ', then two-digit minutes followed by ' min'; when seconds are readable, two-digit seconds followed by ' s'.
8 h 30 min
